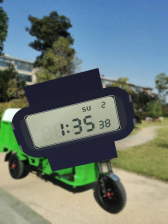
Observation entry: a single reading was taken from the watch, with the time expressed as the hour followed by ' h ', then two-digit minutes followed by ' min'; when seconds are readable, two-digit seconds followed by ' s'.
1 h 35 min 38 s
